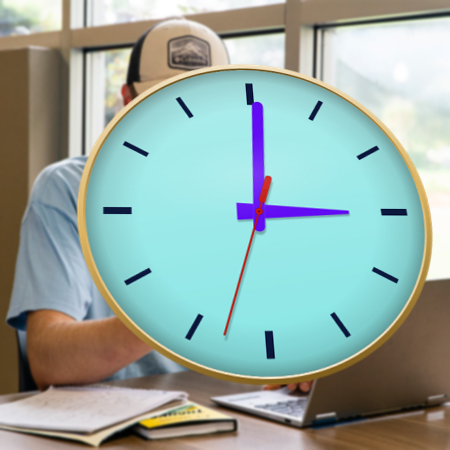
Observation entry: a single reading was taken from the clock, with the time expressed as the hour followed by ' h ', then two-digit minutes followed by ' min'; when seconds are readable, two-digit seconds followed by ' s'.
3 h 00 min 33 s
